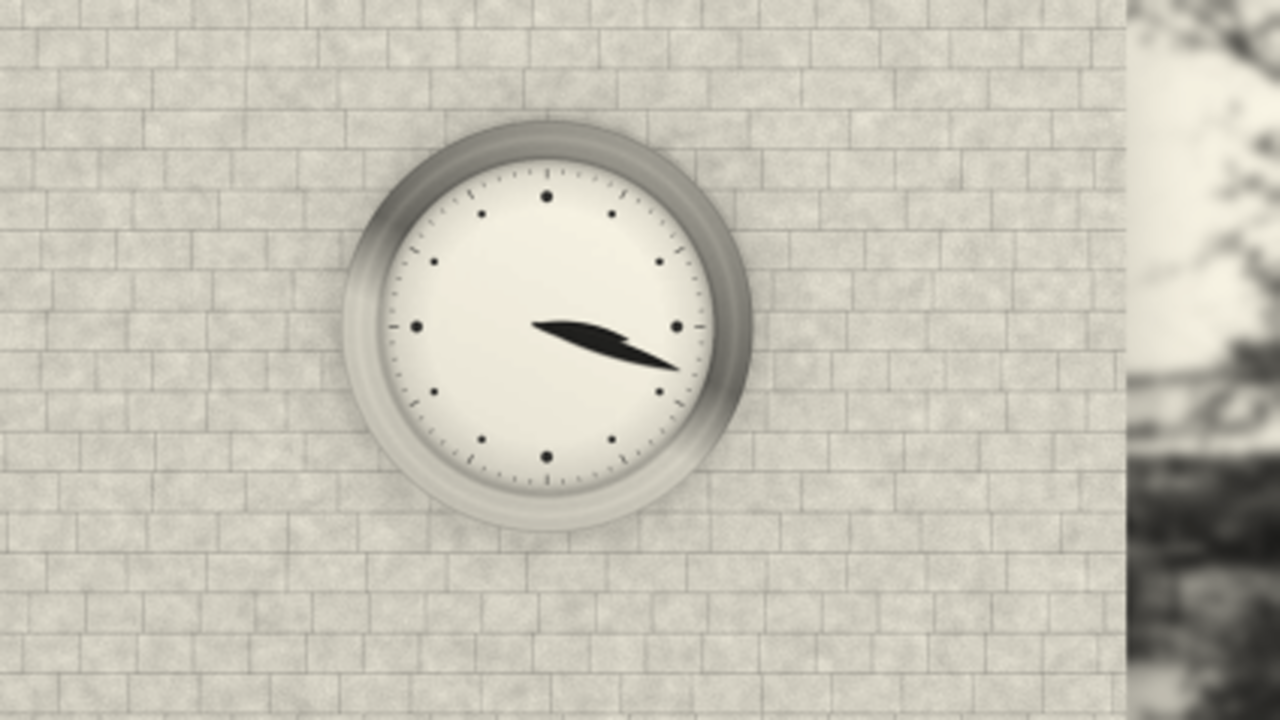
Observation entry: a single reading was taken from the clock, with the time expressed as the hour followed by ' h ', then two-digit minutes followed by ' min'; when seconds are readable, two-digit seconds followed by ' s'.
3 h 18 min
